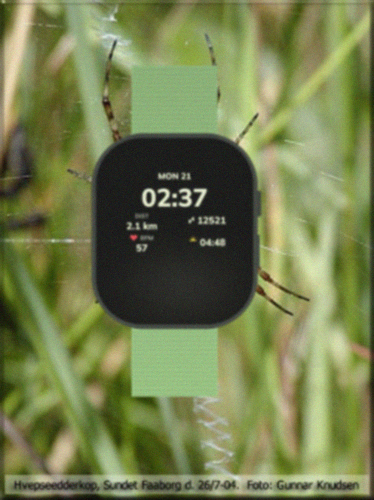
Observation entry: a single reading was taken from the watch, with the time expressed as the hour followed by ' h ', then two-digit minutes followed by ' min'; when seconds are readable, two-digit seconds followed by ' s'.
2 h 37 min
